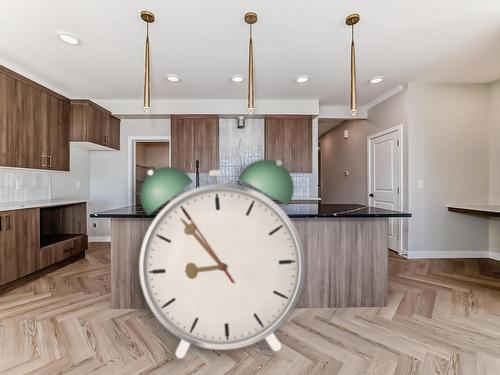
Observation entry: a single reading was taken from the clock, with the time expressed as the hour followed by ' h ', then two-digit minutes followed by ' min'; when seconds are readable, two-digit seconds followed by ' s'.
8 h 53 min 55 s
